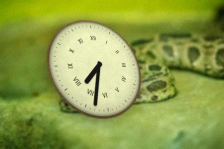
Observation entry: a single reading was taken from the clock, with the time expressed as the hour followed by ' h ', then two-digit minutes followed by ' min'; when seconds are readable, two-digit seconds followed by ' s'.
7 h 33 min
